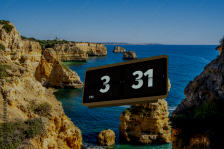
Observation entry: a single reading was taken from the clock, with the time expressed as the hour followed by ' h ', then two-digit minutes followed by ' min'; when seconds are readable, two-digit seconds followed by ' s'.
3 h 31 min
